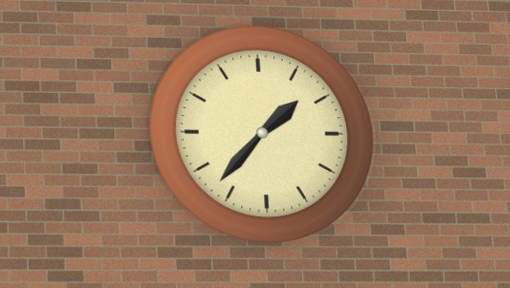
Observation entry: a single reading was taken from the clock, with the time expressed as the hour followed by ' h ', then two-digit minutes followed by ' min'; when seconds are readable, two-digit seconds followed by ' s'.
1 h 37 min
